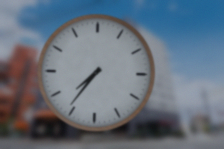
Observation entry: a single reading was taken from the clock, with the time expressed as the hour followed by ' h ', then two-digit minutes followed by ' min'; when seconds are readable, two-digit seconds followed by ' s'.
7 h 36 min
